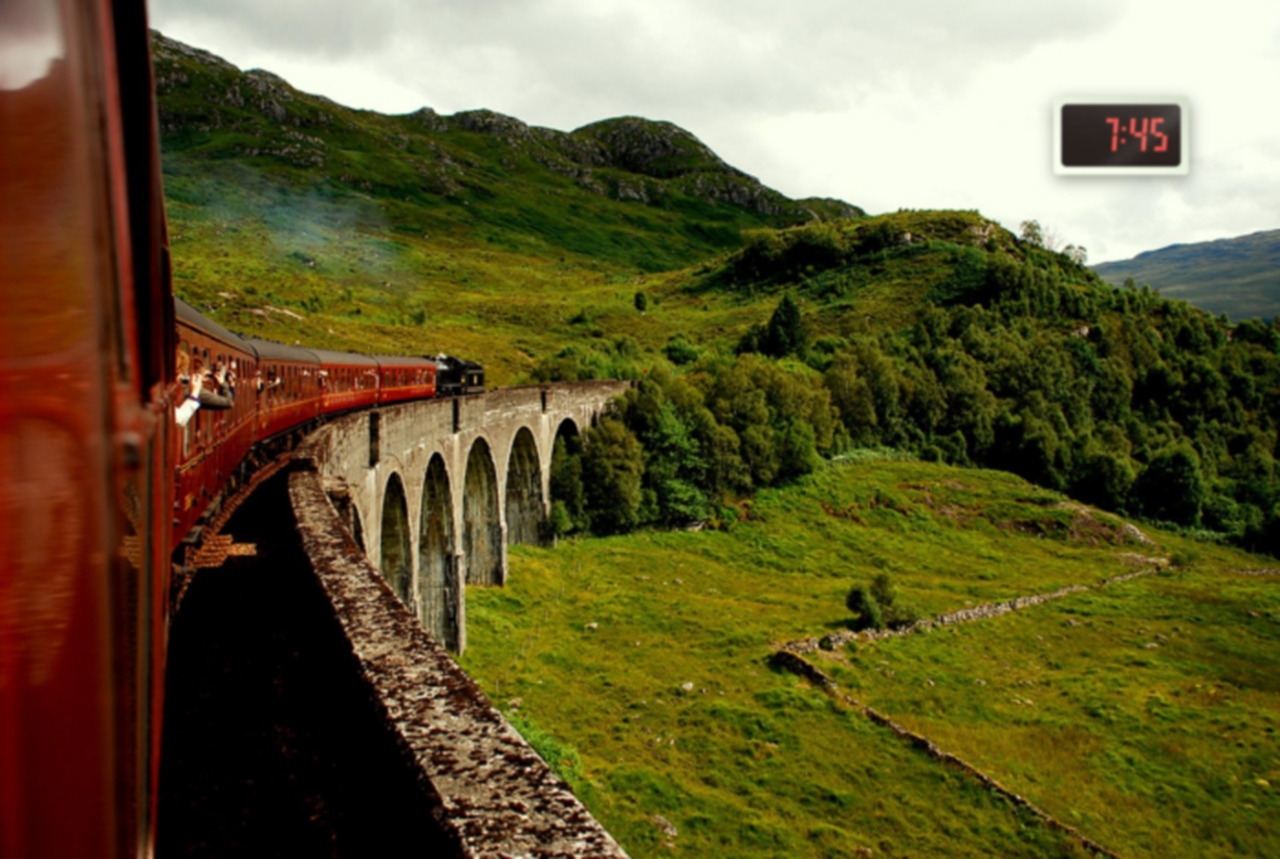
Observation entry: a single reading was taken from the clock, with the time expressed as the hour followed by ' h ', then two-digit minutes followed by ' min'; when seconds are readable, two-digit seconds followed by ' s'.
7 h 45 min
